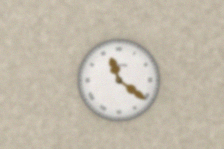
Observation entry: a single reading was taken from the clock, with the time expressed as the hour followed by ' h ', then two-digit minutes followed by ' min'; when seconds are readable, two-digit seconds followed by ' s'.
11 h 21 min
